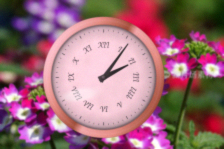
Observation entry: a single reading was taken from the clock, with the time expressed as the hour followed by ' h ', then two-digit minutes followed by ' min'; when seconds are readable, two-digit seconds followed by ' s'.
2 h 06 min
